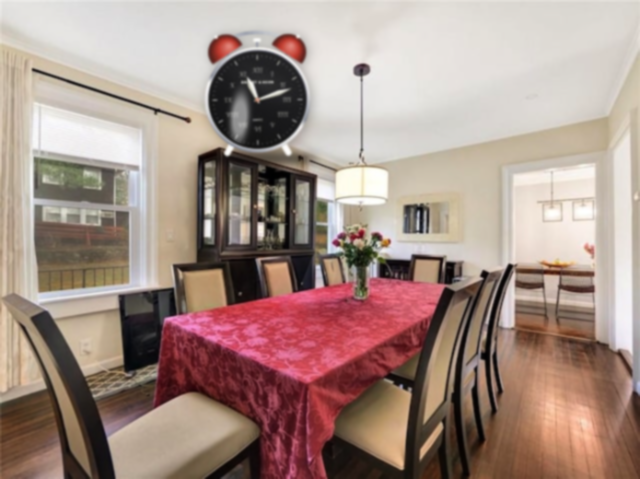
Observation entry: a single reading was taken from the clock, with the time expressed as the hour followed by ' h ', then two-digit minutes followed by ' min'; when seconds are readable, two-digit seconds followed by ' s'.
11 h 12 min
